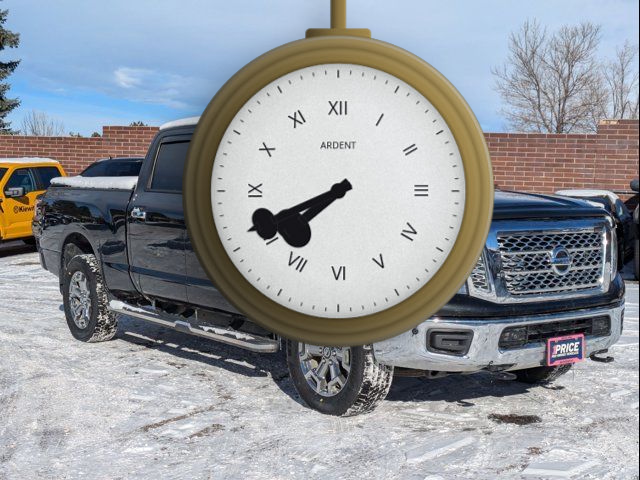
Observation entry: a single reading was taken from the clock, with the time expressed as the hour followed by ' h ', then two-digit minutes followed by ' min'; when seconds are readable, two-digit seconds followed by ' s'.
7 h 41 min
